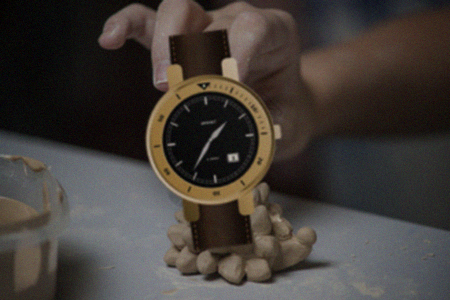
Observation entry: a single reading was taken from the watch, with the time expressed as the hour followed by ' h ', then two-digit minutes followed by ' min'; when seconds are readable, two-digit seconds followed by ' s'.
1 h 36 min
